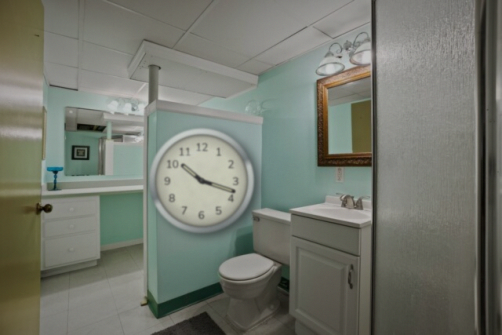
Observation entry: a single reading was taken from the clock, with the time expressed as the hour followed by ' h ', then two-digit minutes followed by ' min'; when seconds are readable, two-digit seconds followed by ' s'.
10 h 18 min
